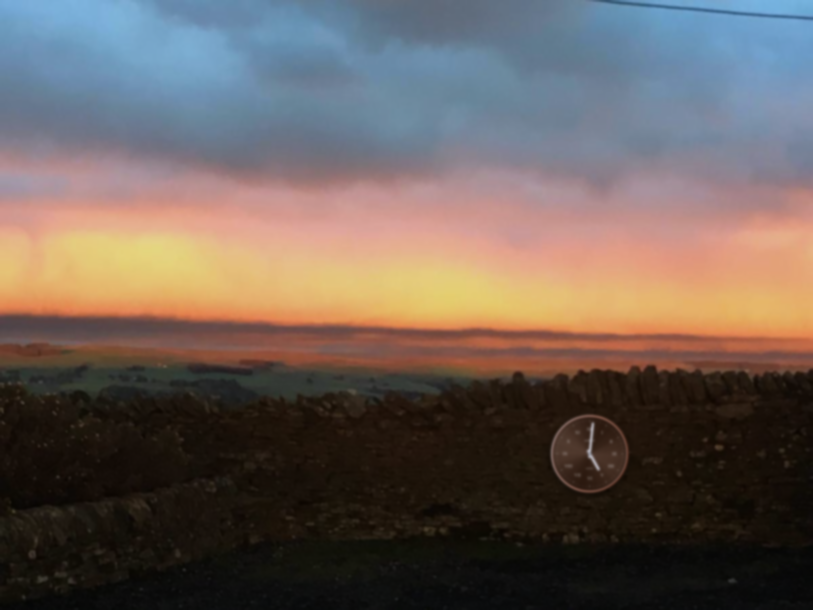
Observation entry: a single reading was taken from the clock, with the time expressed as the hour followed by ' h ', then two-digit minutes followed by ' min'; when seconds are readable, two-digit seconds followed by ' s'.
5 h 01 min
